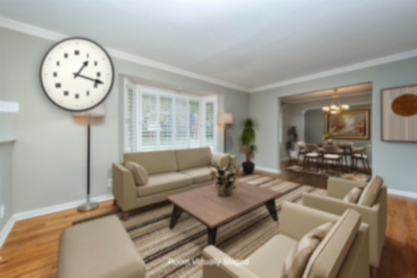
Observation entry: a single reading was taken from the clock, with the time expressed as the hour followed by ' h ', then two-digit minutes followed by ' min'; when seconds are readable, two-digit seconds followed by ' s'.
1 h 18 min
